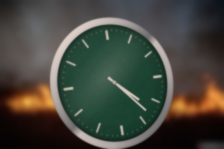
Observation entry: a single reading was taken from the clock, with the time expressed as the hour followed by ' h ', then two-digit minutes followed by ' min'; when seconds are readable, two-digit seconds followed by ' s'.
4 h 23 min
